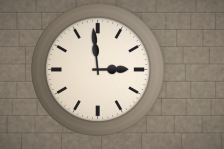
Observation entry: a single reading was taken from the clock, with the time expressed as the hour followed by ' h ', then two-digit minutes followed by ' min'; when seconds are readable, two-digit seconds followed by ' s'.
2 h 59 min
